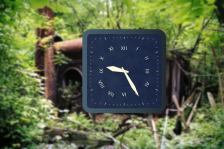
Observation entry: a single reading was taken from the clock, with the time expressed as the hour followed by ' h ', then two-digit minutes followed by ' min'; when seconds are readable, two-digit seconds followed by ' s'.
9 h 25 min
